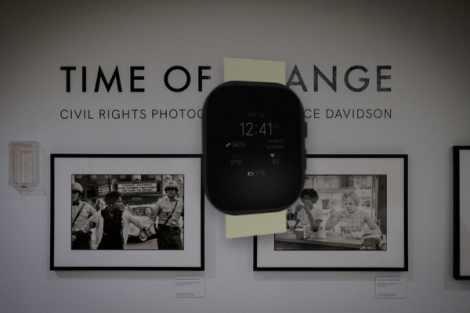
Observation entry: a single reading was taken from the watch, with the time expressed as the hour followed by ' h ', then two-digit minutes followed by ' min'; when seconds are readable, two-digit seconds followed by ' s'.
12 h 41 min
